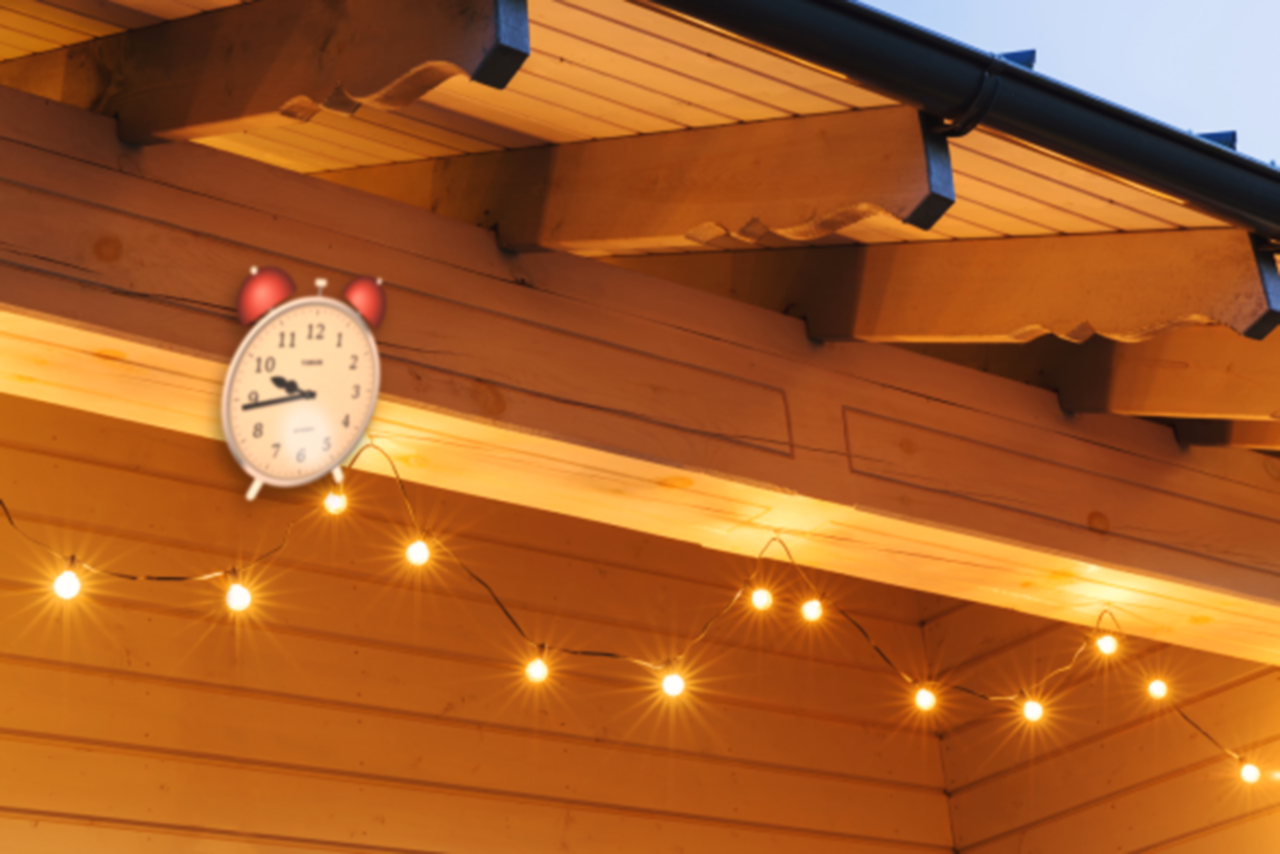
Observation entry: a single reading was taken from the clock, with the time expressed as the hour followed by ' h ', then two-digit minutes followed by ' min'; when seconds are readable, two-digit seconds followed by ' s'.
9 h 44 min
